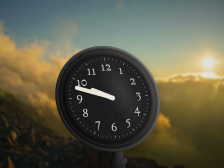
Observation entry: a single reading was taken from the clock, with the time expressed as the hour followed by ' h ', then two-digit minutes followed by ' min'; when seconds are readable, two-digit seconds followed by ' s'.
9 h 48 min
